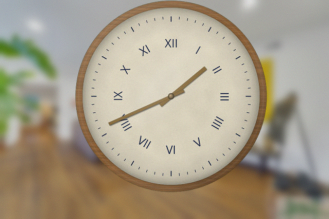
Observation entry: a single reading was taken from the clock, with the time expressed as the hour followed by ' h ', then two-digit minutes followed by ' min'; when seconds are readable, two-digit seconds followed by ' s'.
1 h 41 min
